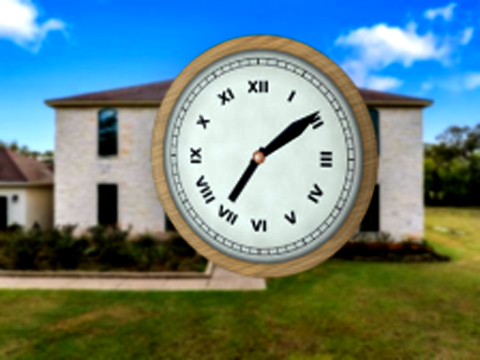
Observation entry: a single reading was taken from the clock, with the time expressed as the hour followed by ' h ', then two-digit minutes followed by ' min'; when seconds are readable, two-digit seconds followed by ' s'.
7 h 09 min
